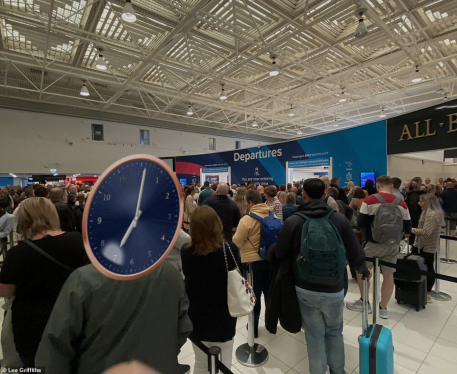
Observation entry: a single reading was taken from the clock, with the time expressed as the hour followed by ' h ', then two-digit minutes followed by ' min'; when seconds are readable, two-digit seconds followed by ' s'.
7 h 01 min
